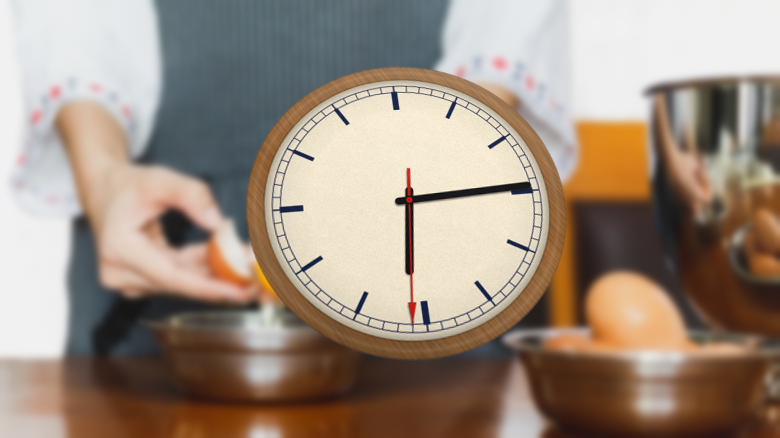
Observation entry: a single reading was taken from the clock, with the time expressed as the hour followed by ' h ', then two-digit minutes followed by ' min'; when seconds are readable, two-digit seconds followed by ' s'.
6 h 14 min 31 s
